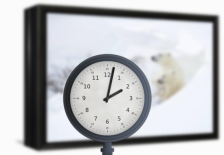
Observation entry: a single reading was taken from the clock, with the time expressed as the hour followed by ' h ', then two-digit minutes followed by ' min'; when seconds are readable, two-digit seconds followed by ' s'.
2 h 02 min
